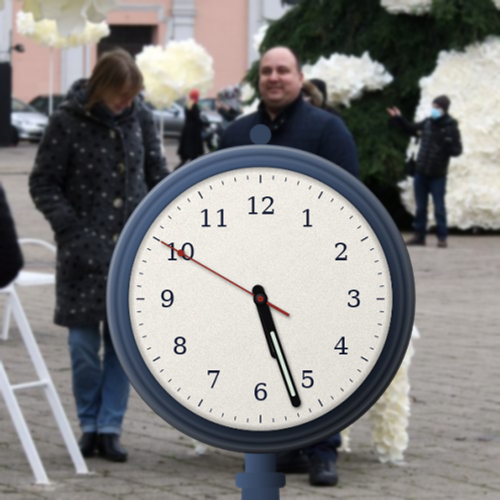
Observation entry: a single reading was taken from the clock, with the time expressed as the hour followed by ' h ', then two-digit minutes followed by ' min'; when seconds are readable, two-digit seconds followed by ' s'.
5 h 26 min 50 s
